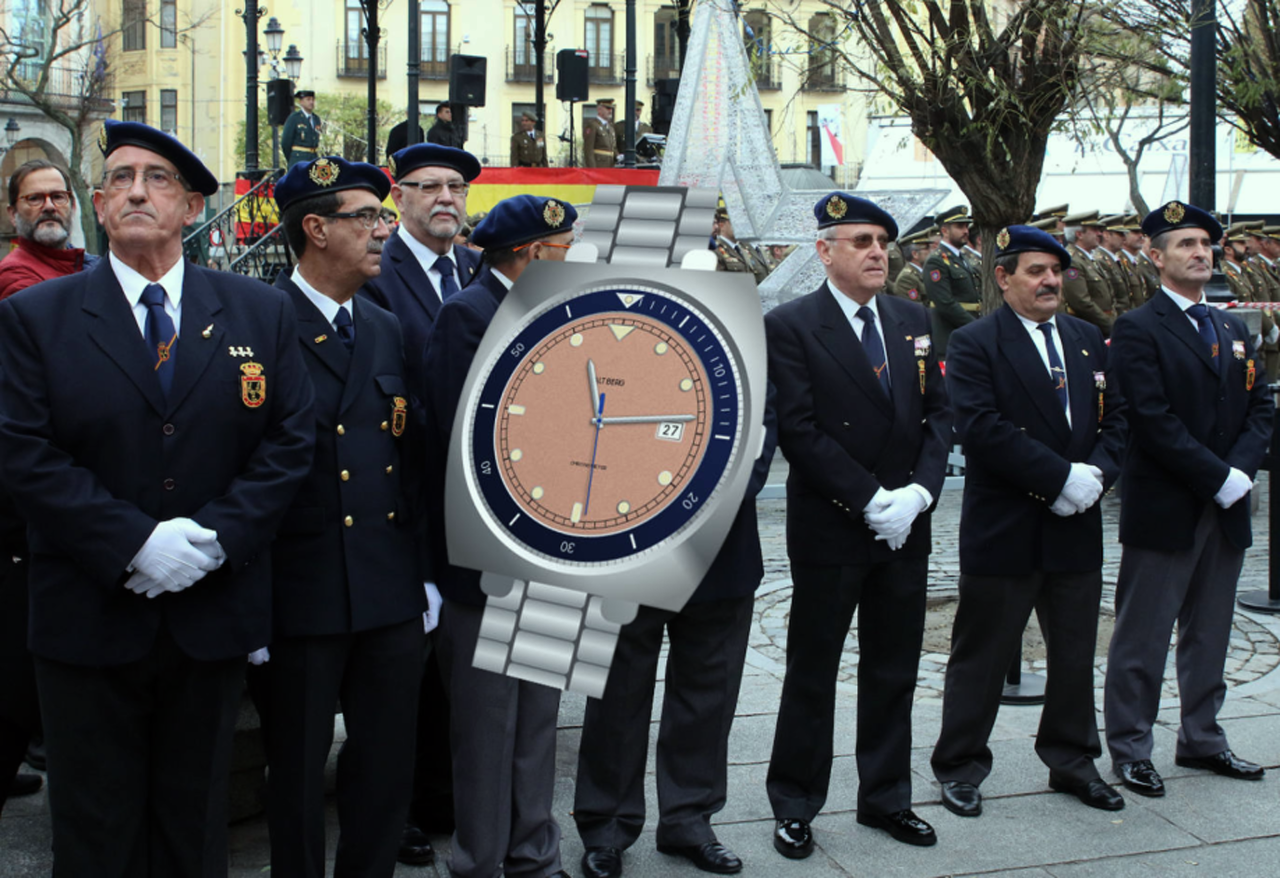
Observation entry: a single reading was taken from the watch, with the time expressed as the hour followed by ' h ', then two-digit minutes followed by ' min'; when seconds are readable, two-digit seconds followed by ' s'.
11 h 13 min 29 s
